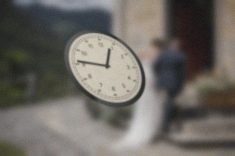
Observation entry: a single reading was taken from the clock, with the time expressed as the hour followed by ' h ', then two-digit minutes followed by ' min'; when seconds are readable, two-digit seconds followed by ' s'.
12 h 46 min
